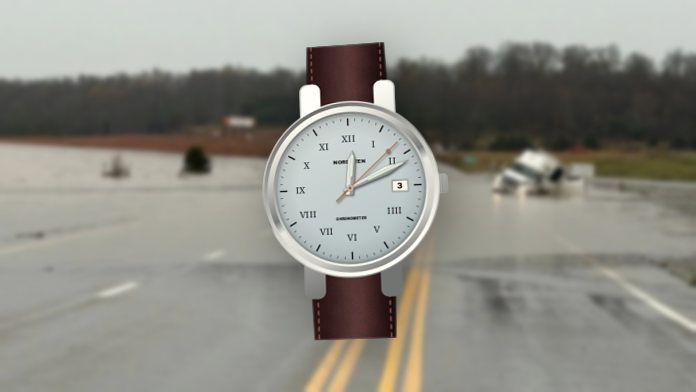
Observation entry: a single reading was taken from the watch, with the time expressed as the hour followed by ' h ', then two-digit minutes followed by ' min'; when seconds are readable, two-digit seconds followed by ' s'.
12 h 11 min 08 s
